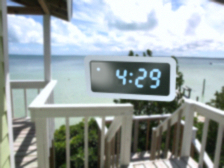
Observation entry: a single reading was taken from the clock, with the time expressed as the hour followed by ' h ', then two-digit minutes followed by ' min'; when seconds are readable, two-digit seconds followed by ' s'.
4 h 29 min
